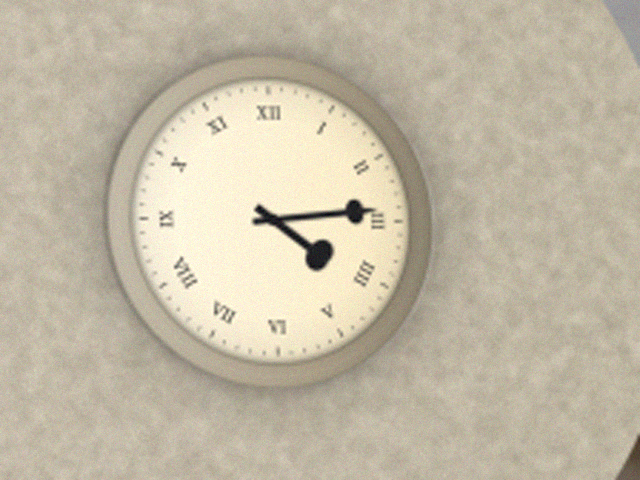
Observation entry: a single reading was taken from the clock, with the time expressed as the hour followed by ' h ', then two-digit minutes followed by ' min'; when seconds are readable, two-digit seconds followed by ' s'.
4 h 14 min
